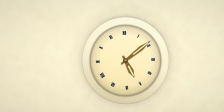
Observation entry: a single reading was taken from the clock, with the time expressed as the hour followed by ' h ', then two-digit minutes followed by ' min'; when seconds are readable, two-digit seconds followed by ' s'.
5 h 09 min
